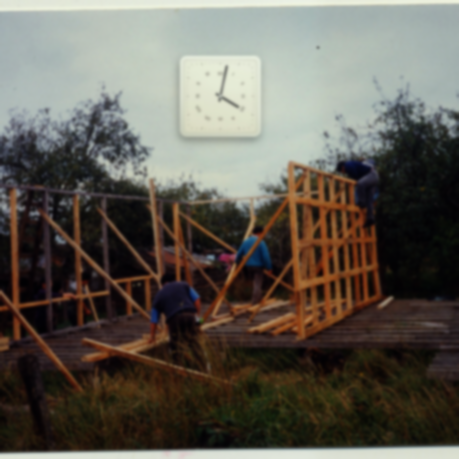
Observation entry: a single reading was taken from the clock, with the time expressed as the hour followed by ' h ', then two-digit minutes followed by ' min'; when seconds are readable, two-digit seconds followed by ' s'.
4 h 02 min
